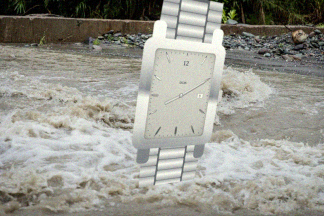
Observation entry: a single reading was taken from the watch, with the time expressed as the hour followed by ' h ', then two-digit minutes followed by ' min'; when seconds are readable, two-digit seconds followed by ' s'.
8 h 10 min
